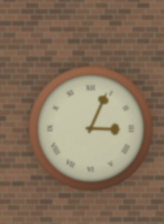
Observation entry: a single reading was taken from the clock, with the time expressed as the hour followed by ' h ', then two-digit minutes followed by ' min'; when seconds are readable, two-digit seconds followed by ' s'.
3 h 04 min
